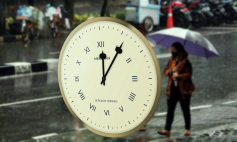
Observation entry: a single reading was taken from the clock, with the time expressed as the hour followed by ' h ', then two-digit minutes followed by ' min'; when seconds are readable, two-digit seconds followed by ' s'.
12 h 06 min
